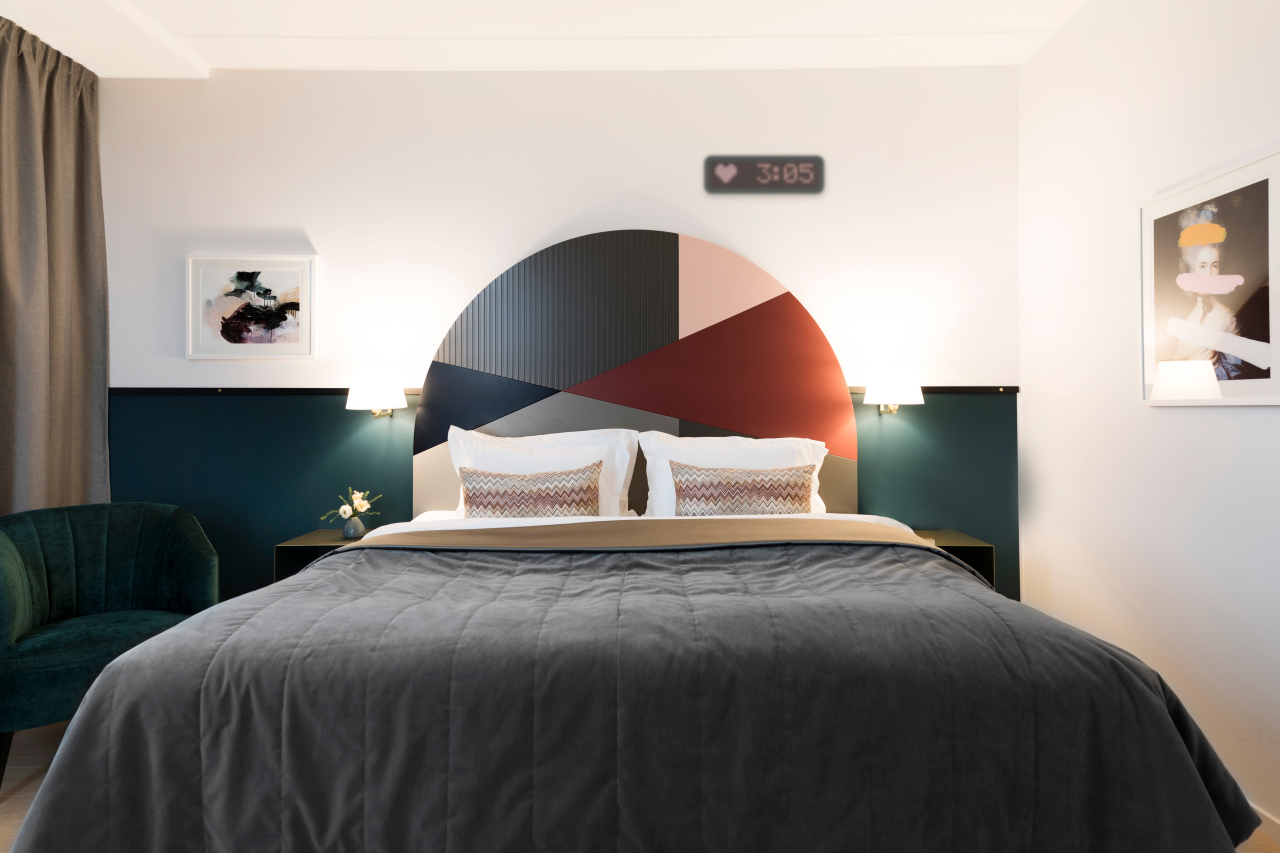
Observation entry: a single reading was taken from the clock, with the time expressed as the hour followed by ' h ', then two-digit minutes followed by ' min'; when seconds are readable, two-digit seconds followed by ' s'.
3 h 05 min
